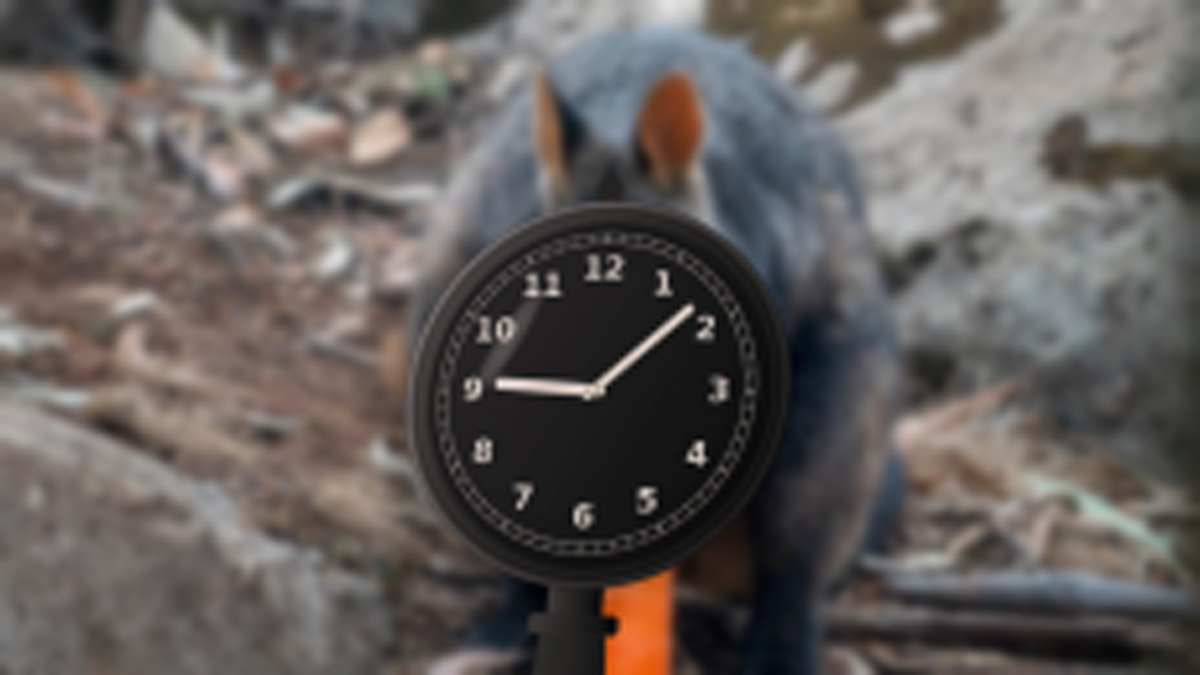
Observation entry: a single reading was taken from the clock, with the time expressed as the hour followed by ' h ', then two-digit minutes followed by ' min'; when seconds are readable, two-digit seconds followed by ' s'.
9 h 08 min
